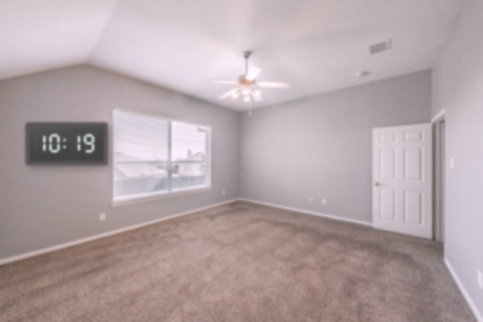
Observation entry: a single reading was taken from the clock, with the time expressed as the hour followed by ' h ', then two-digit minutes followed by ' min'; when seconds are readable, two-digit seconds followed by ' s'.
10 h 19 min
